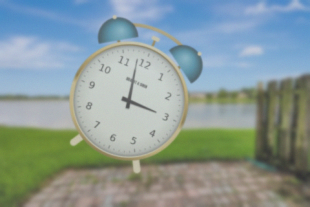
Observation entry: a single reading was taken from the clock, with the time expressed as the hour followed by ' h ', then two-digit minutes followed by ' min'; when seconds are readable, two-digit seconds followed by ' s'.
2 h 58 min
